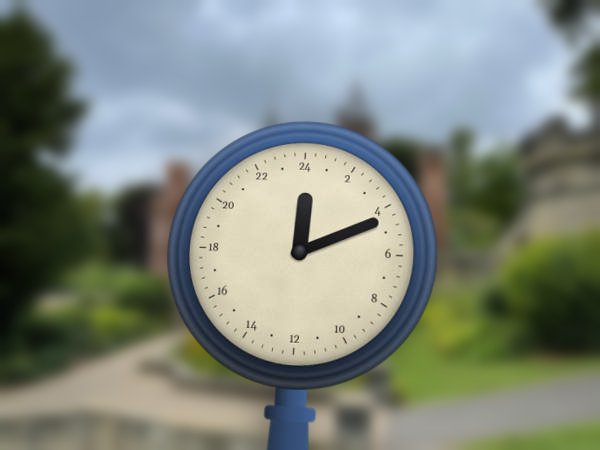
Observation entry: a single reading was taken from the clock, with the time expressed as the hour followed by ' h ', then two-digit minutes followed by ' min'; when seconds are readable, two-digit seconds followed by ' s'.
0 h 11 min
